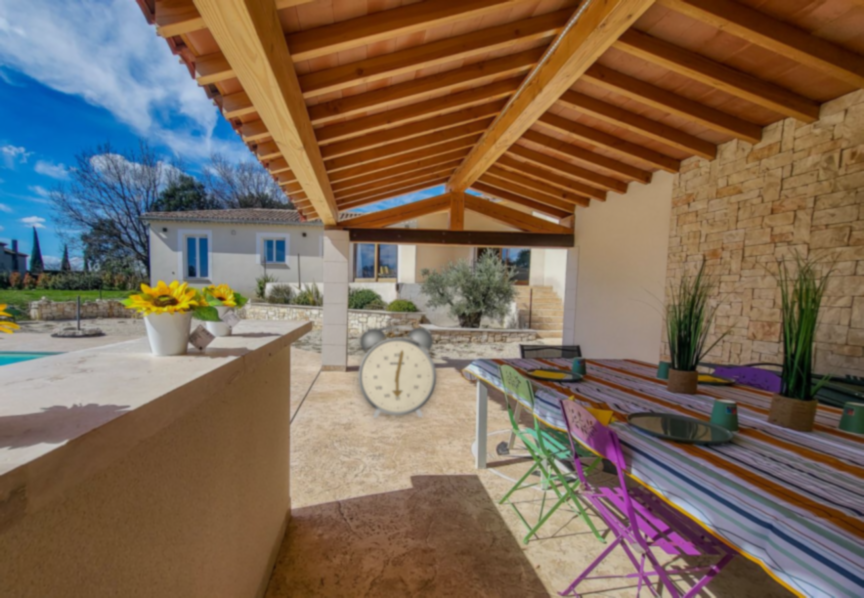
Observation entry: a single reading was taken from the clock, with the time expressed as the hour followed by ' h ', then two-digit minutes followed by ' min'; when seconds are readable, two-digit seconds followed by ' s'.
6 h 02 min
